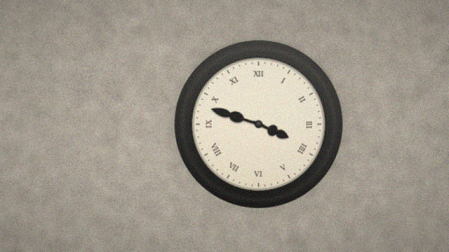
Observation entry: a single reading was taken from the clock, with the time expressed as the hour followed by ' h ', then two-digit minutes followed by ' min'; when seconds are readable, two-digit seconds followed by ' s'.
3 h 48 min
